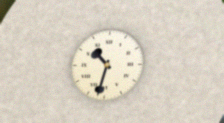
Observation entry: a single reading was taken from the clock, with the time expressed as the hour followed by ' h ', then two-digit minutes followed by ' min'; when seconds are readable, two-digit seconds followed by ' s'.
10 h 32 min
